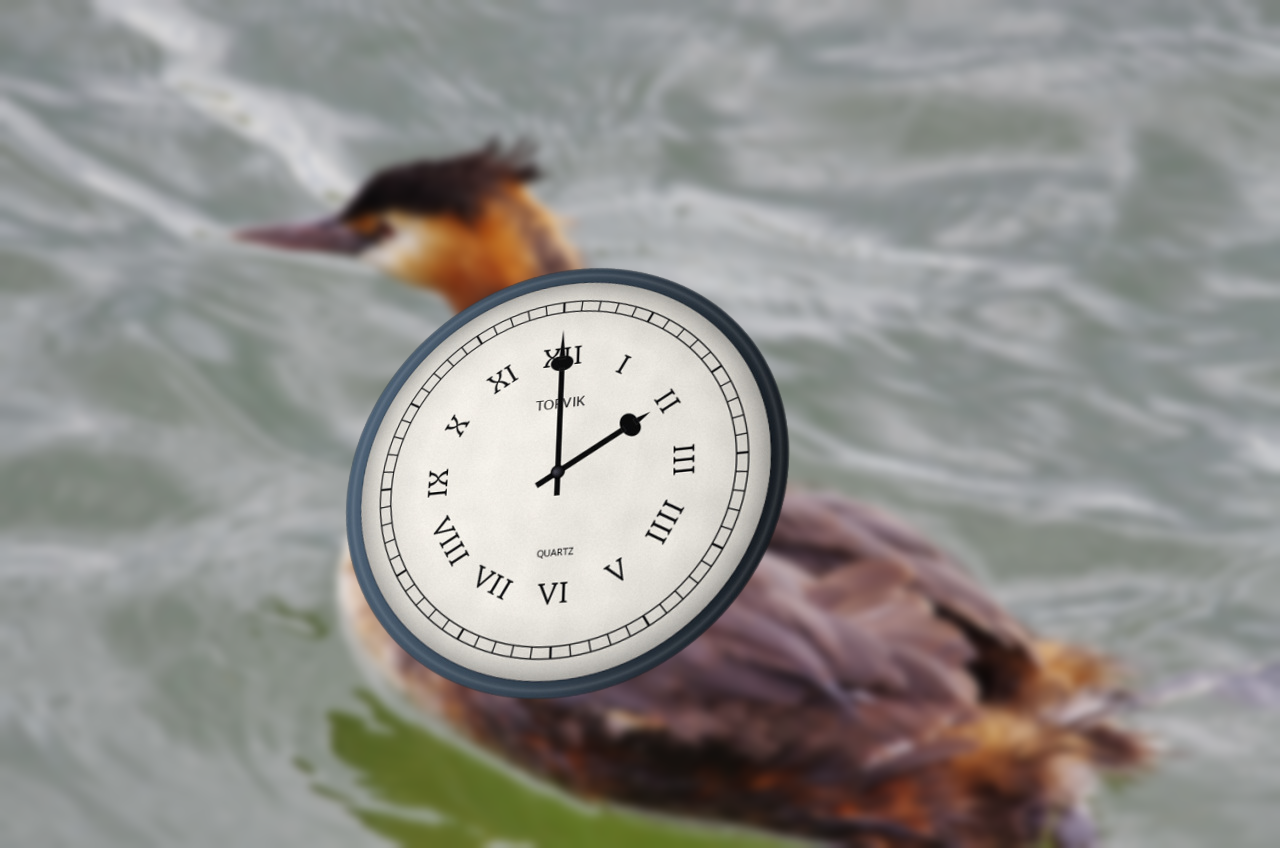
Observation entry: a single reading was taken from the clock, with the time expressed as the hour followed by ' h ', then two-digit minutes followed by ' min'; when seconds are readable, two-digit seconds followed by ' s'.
2 h 00 min
